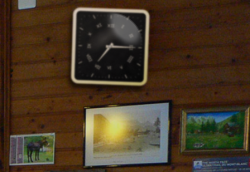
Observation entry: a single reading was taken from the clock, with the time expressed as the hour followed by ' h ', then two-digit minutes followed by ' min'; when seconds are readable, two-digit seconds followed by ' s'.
7 h 15 min
